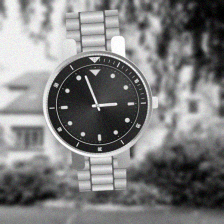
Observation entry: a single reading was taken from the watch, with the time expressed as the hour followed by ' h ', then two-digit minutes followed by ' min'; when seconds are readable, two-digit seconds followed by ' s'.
2 h 57 min
